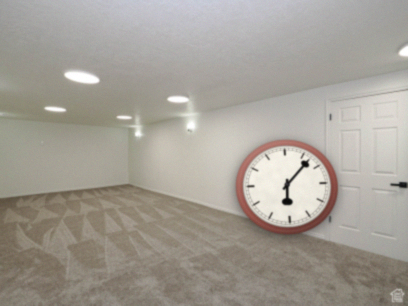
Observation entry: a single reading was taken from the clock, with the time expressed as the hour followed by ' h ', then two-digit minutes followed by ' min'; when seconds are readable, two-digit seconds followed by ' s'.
6 h 07 min
